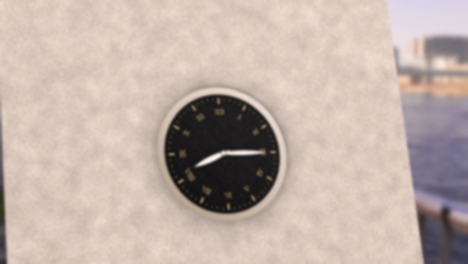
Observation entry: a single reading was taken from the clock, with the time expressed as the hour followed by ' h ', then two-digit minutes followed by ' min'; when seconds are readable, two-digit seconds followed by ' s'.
8 h 15 min
